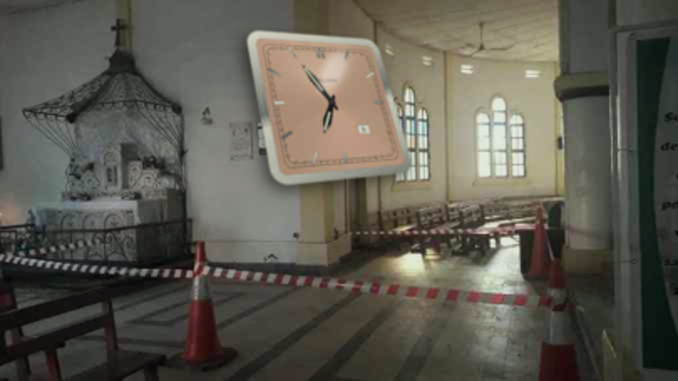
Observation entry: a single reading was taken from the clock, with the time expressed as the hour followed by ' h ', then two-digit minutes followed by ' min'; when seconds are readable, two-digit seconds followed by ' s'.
6 h 55 min
